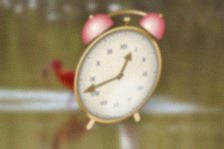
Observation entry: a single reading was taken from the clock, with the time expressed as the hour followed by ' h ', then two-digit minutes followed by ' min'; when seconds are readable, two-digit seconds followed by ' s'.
12 h 42 min
